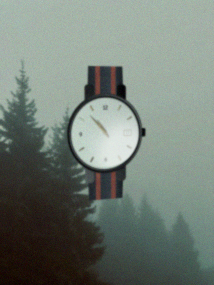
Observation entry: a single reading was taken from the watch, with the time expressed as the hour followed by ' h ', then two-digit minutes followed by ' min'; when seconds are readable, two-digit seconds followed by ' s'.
10 h 53 min
